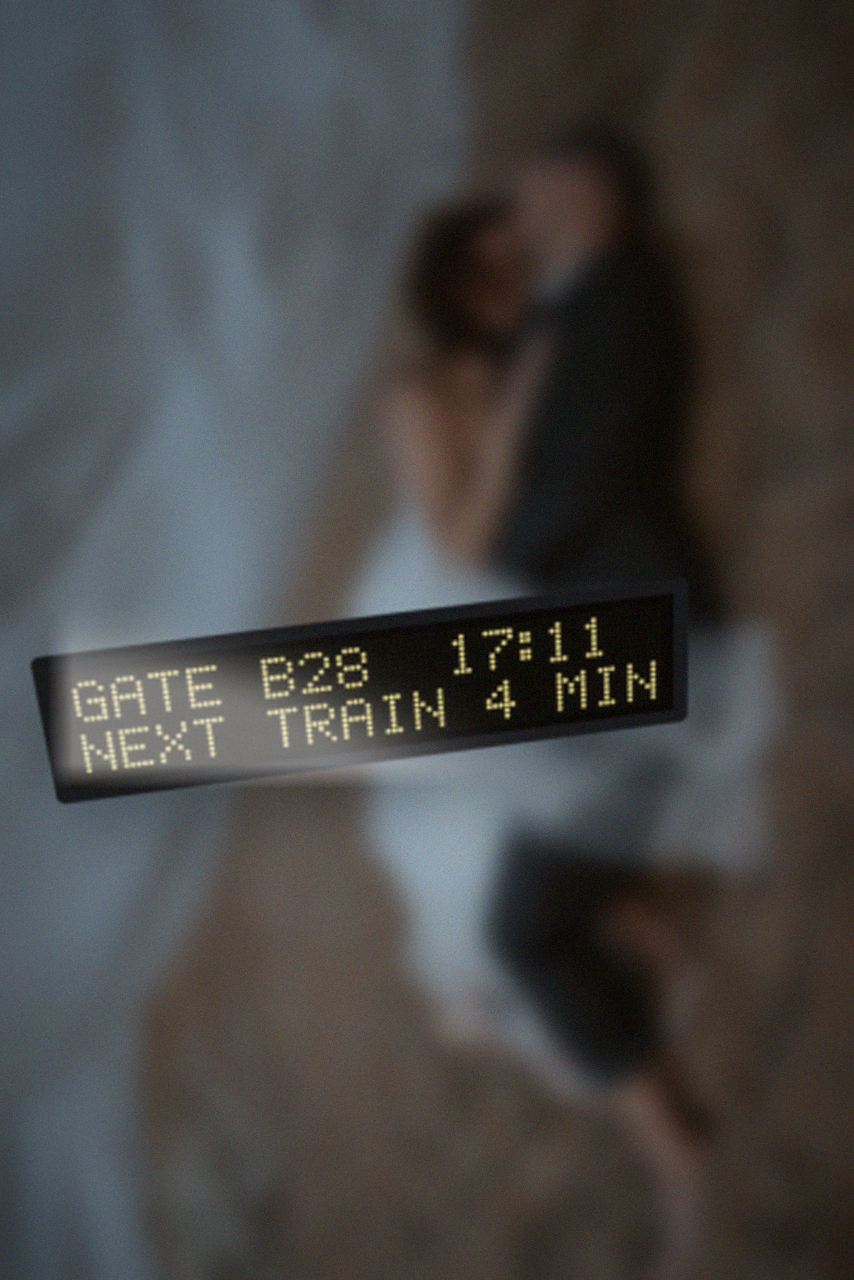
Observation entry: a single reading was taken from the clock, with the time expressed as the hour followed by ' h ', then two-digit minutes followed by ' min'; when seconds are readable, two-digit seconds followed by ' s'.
17 h 11 min
